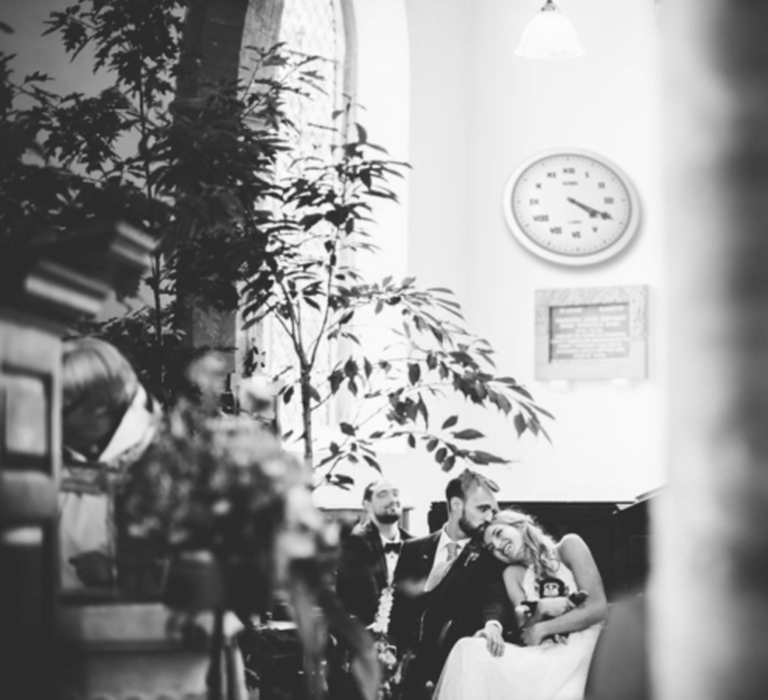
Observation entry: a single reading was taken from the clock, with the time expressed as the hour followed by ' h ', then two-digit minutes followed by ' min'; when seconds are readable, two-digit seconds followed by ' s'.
4 h 20 min
